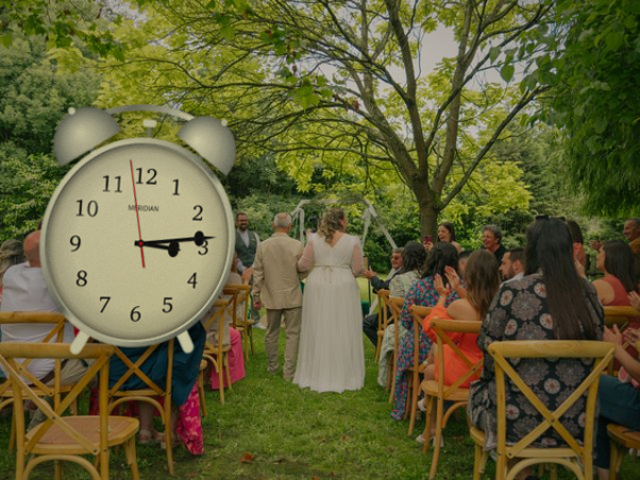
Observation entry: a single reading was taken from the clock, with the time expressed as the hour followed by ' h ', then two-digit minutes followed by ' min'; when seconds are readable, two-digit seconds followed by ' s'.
3 h 13 min 58 s
